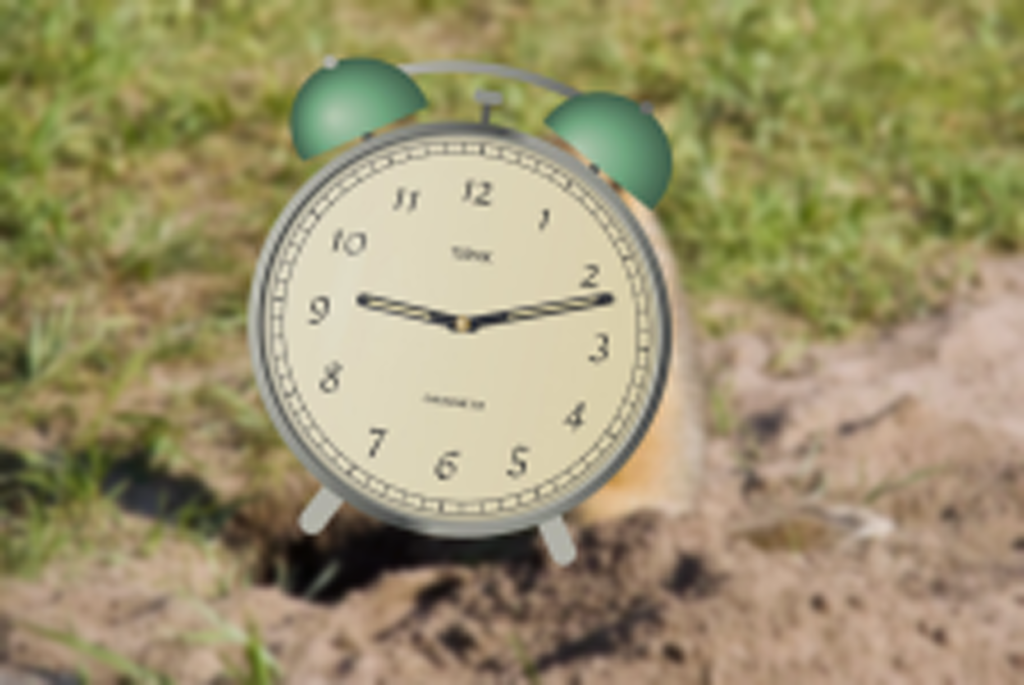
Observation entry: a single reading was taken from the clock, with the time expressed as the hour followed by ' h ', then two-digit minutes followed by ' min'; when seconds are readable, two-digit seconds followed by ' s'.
9 h 12 min
